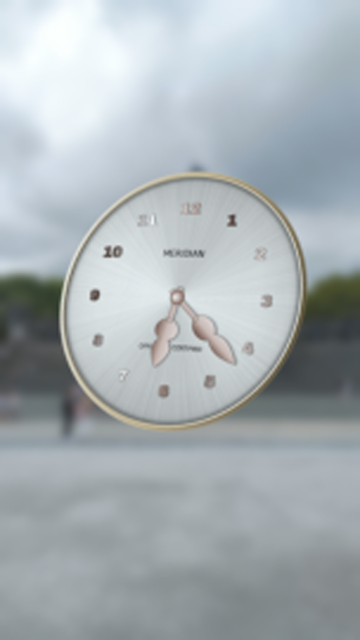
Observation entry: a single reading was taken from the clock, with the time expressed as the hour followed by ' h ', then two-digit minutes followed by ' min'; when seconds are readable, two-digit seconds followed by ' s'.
6 h 22 min
